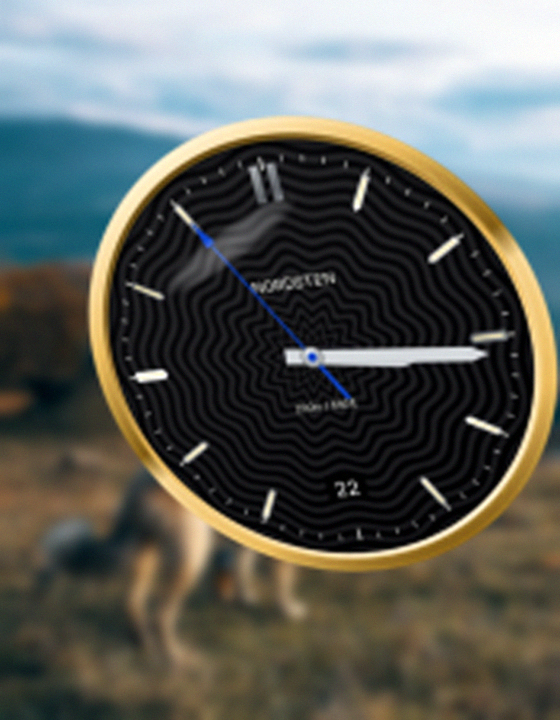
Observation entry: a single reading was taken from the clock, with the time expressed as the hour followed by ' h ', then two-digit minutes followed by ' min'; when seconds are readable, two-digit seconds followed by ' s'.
3 h 15 min 55 s
